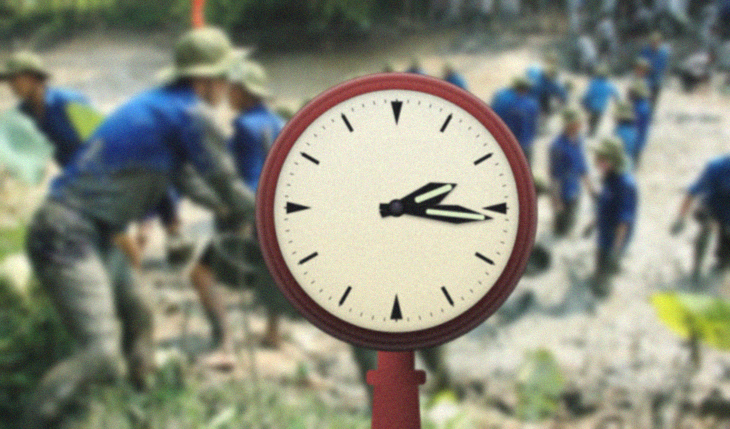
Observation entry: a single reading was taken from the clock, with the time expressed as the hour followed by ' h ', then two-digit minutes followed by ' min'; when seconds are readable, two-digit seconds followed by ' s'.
2 h 16 min
